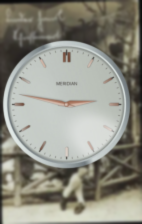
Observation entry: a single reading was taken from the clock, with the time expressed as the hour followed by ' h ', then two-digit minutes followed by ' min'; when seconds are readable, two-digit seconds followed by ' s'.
2 h 47 min
